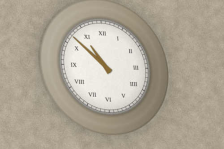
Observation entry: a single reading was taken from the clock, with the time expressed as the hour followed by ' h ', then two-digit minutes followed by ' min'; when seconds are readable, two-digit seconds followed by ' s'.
10 h 52 min
